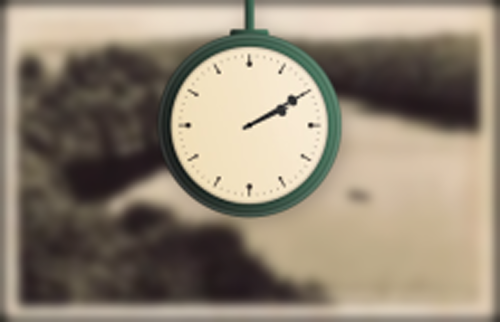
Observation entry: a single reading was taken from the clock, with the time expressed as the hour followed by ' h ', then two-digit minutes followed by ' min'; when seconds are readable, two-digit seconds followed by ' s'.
2 h 10 min
